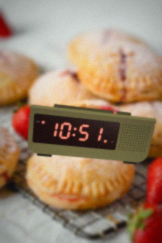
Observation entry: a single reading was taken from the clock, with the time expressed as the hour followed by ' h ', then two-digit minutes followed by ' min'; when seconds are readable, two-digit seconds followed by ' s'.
10 h 51 min
